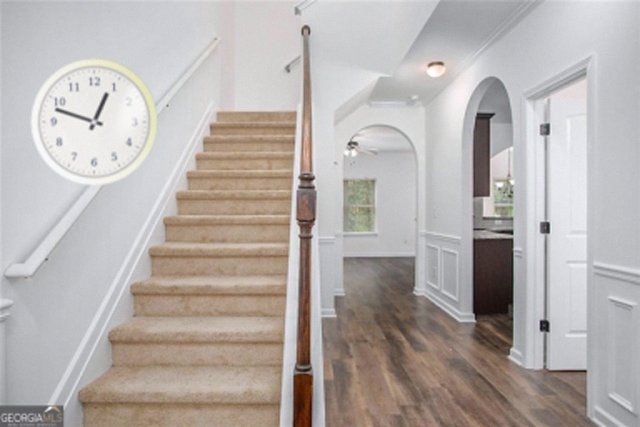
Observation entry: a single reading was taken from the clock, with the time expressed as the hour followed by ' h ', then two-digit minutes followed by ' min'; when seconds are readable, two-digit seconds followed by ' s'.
12 h 48 min
